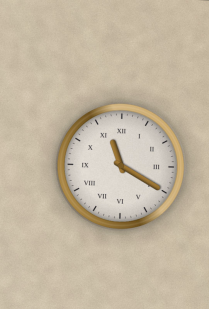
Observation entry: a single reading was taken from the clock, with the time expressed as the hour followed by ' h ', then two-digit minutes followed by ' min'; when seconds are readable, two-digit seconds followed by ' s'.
11 h 20 min
